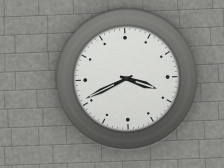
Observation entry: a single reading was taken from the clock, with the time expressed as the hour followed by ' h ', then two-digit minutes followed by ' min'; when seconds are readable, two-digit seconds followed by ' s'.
3 h 41 min
